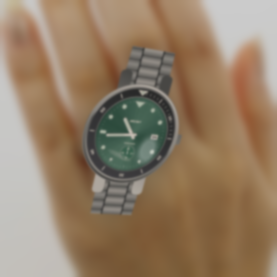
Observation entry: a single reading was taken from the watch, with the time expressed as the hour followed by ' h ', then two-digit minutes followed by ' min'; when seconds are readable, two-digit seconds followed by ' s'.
10 h 44 min
